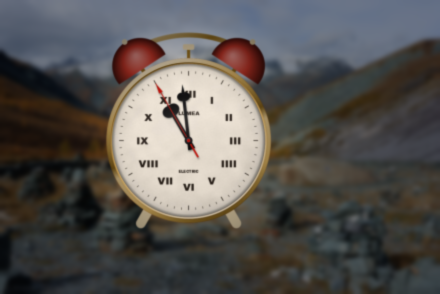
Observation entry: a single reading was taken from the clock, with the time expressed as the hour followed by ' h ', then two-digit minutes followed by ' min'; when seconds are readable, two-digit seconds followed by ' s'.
10 h 58 min 55 s
